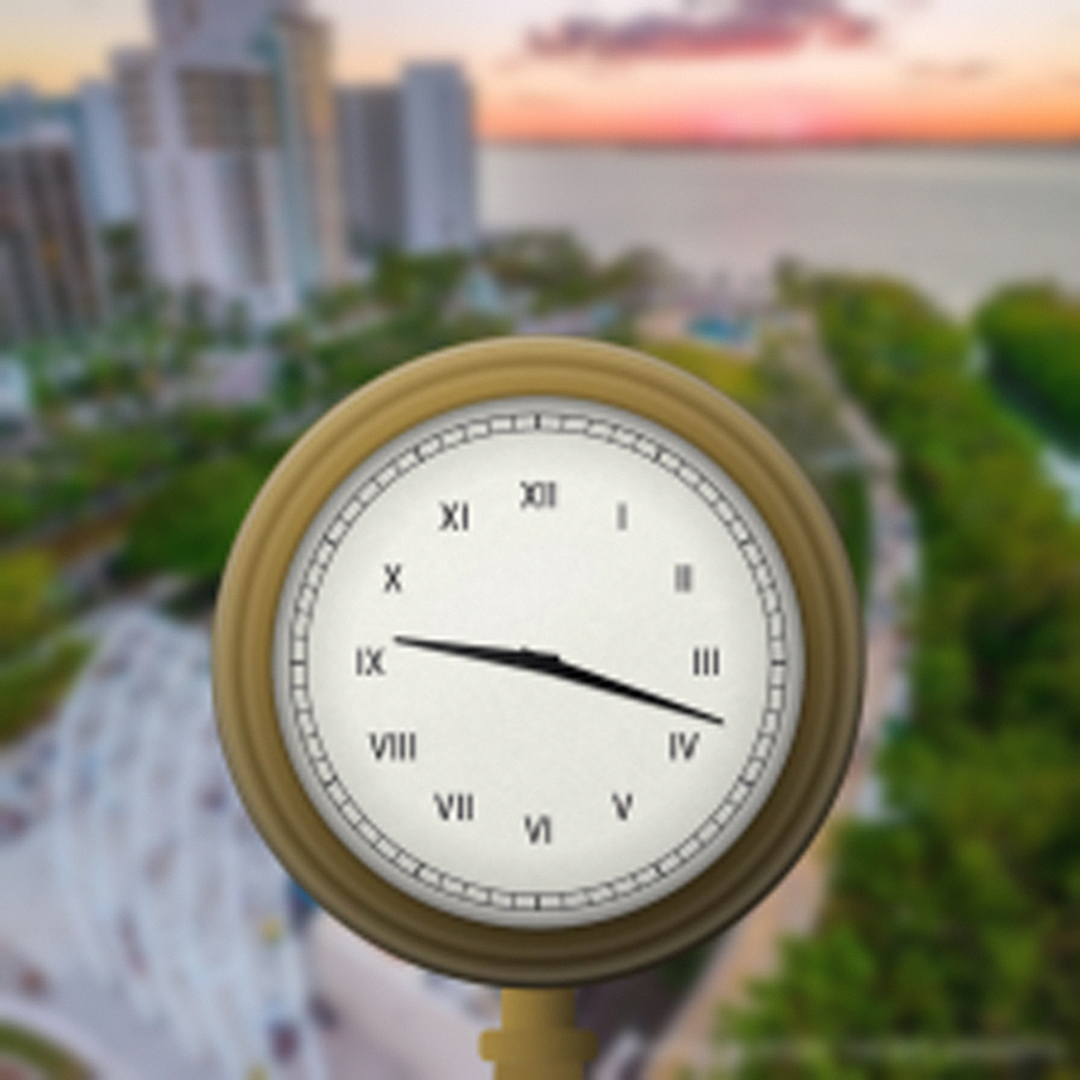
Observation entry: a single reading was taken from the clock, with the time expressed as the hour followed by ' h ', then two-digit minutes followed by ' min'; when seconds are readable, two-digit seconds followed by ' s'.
9 h 18 min
